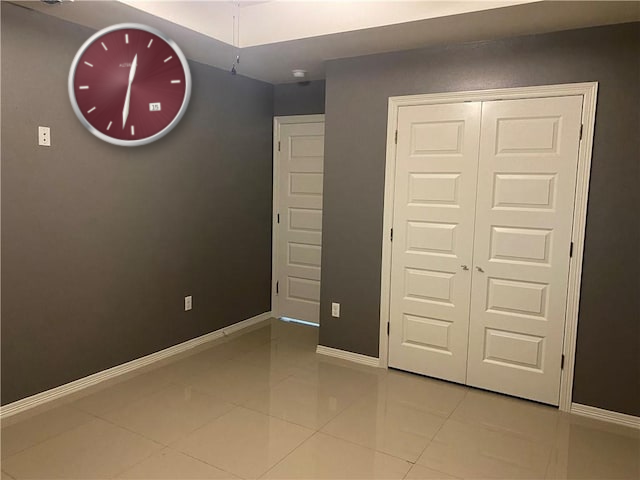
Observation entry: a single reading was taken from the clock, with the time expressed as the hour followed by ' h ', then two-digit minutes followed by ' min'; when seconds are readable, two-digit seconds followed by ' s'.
12 h 32 min
